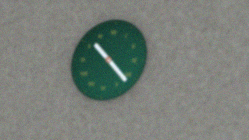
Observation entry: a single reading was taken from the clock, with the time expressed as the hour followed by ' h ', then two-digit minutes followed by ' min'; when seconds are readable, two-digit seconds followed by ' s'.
10 h 22 min
